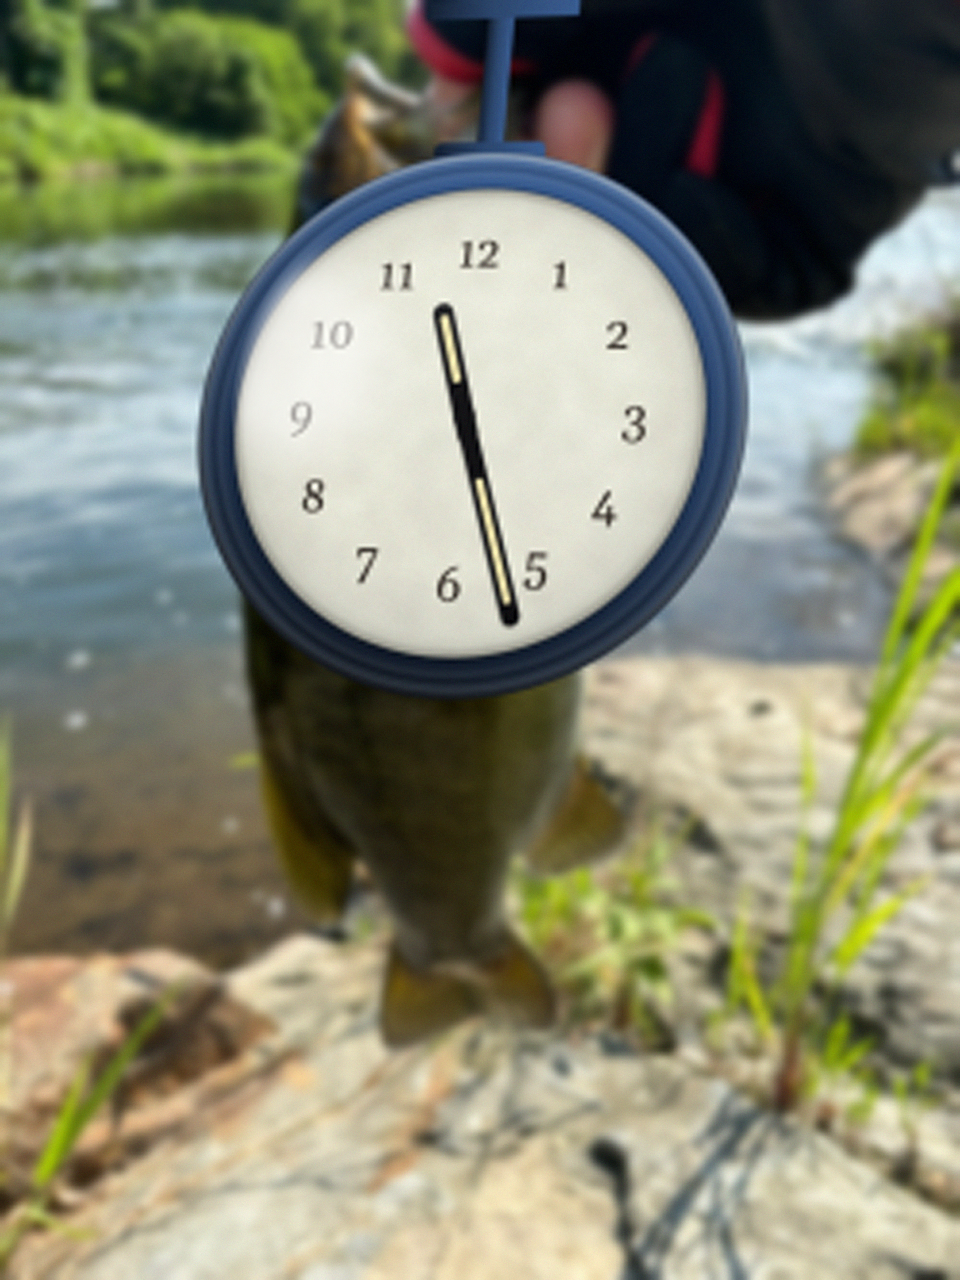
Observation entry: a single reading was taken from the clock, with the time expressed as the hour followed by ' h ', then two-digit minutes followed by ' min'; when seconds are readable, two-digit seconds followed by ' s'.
11 h 27 min
